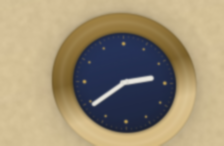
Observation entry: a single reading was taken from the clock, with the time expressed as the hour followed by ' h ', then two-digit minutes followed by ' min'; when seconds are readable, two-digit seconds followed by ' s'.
2 h 39 min
